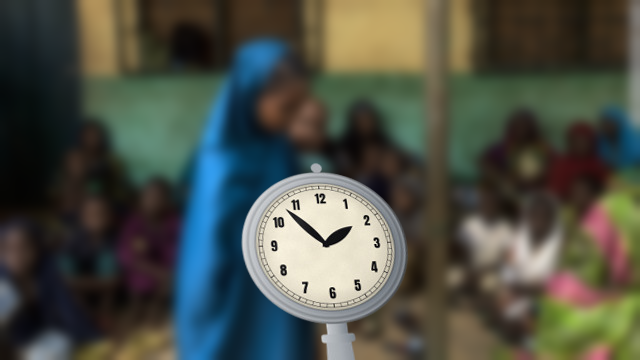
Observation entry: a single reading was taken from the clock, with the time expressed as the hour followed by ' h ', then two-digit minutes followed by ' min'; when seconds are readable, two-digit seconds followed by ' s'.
1 h 53 min
